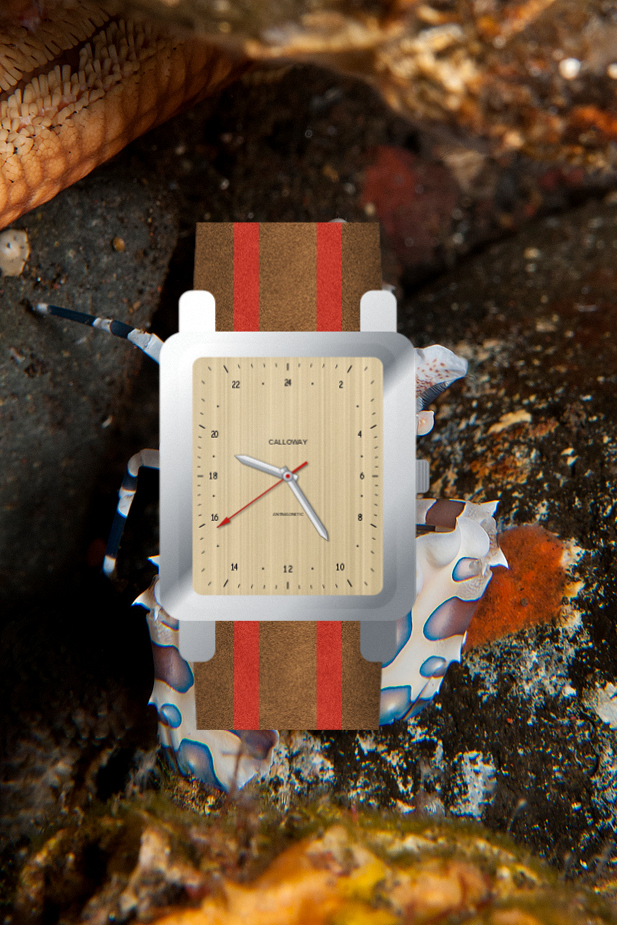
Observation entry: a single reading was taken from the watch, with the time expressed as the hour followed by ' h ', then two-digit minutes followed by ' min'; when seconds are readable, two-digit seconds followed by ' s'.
19 h 24 min 39 s
